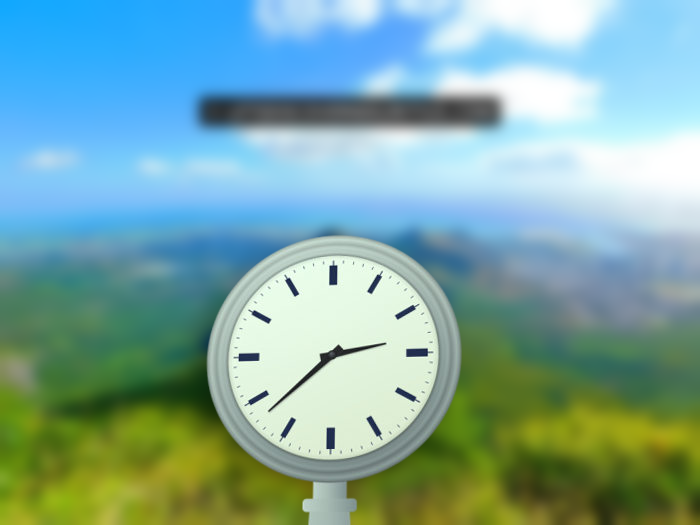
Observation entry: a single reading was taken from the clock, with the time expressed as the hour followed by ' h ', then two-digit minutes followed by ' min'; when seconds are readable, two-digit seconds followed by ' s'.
2 h 38 min
